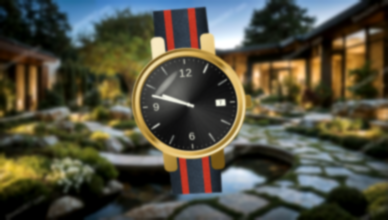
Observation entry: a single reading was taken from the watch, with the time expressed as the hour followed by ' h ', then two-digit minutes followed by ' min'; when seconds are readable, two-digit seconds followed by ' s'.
9 h 48 min
